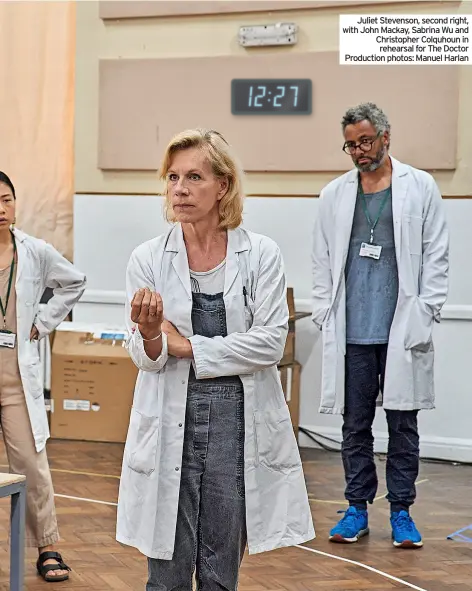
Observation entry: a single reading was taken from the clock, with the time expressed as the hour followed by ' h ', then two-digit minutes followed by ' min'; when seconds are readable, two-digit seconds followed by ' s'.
12 h 27 min
